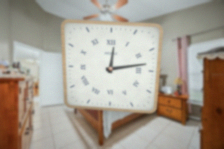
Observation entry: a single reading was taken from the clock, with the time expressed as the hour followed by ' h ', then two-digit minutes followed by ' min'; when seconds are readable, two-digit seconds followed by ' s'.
12 h 13 min
